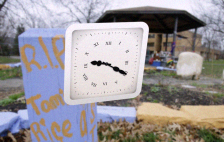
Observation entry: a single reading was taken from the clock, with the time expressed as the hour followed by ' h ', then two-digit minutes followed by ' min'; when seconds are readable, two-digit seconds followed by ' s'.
9 h 20 min
